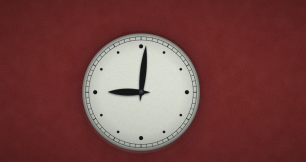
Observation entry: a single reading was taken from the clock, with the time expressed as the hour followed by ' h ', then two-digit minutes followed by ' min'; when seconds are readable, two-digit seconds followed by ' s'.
9 h 01 min
